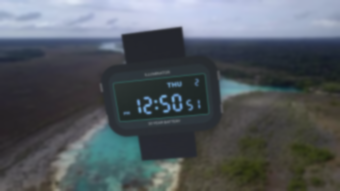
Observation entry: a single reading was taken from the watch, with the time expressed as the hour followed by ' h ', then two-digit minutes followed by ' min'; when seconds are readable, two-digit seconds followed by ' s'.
12 h 50 min 51 s
